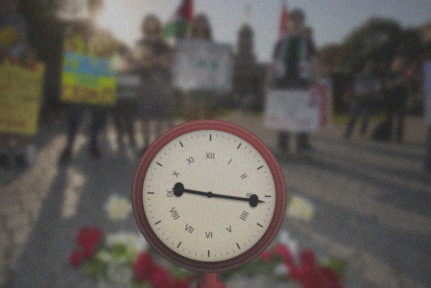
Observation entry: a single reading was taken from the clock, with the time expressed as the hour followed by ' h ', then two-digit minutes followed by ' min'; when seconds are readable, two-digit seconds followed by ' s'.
9 h 16 min
